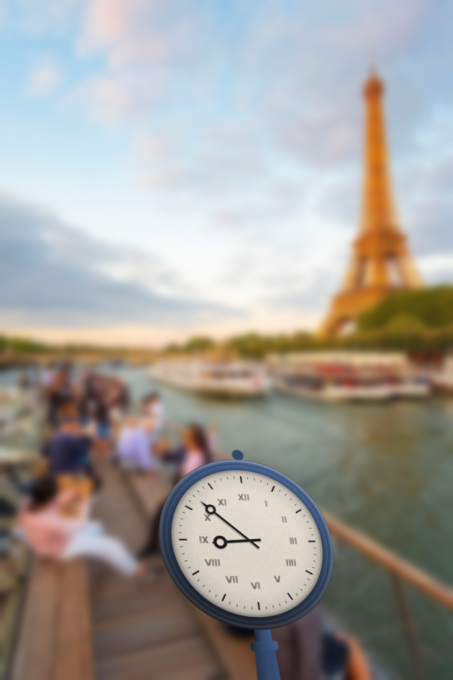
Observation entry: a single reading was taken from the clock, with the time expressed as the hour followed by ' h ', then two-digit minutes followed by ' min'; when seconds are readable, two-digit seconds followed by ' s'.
8 h 52 min
